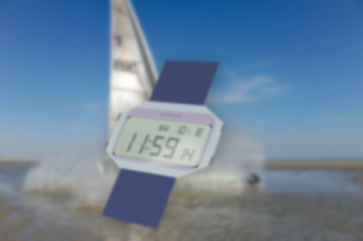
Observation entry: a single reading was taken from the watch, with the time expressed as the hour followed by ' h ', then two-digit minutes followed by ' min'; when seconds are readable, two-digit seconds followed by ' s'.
11 h 59 min
